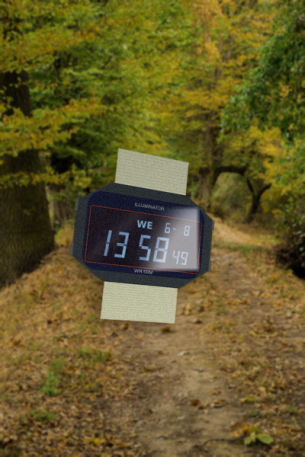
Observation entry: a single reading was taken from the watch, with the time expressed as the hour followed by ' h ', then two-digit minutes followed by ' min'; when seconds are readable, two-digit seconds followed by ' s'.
13 h 58 min 49 s
